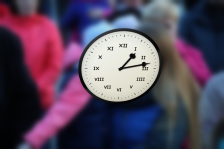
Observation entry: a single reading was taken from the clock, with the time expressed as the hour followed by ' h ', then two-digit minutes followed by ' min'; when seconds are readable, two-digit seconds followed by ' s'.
1 h 13 min
